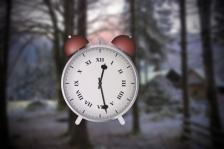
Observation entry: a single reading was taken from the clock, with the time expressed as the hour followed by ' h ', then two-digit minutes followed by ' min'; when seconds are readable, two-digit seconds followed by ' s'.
12 h 28 min
